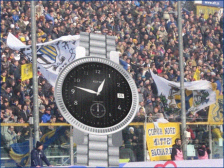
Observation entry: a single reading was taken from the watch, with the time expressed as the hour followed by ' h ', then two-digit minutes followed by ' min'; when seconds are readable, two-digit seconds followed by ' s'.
12 h 47 min
